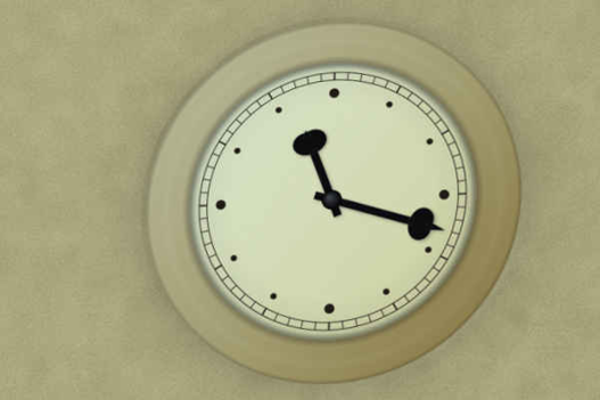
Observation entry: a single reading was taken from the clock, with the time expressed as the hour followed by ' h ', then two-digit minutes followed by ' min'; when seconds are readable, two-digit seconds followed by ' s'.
11 h 18 min
